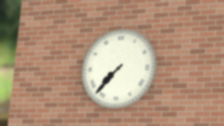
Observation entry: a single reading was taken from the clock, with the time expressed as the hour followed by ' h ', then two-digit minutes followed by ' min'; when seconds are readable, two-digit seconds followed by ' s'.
7 h 37 min
